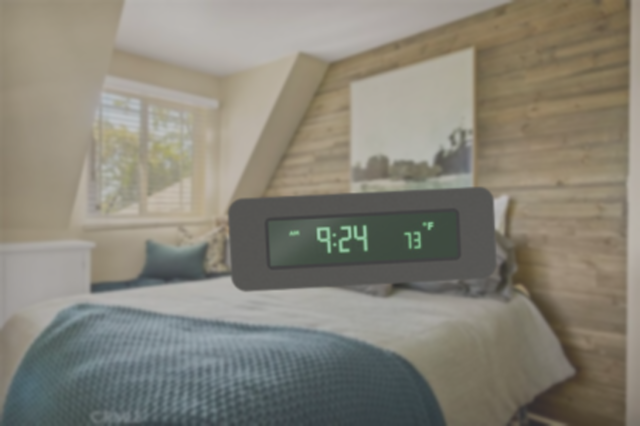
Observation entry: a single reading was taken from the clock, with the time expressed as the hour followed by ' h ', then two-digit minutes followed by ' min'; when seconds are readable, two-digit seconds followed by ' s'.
9 h 24 min
